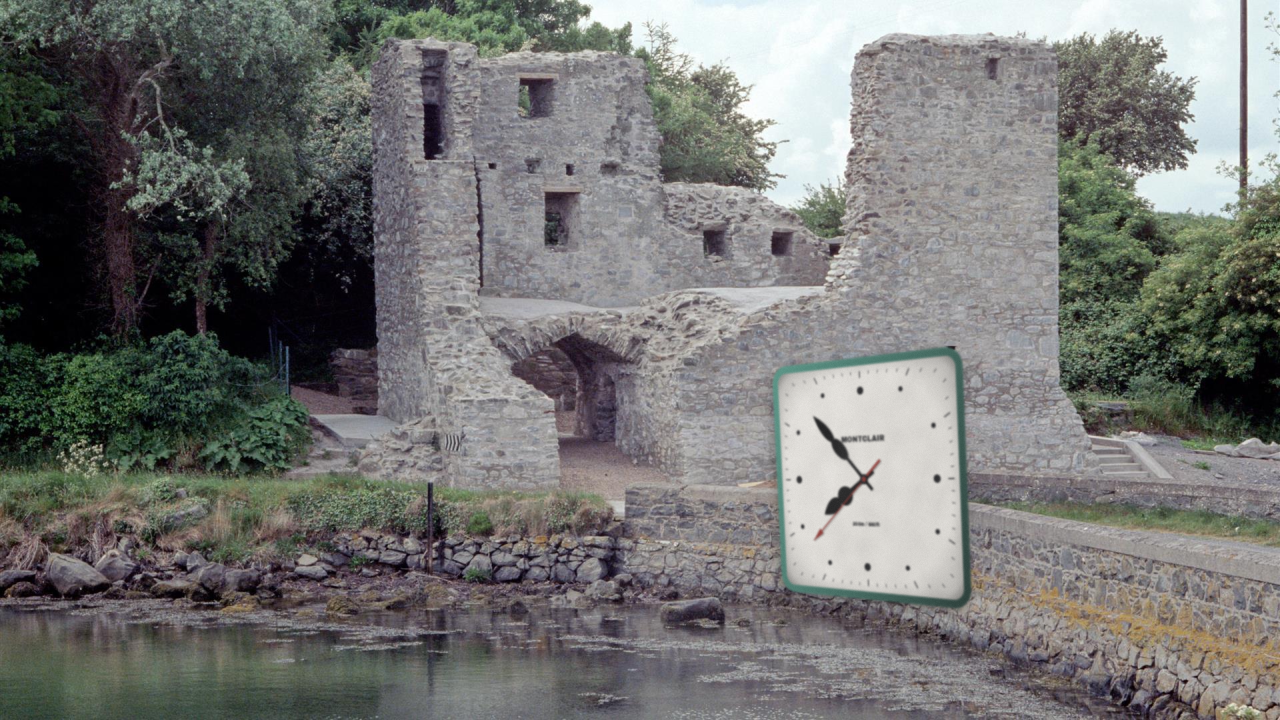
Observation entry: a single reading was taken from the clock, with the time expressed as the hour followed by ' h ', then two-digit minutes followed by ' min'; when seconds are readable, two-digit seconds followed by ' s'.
7 h 52 min 38 s
